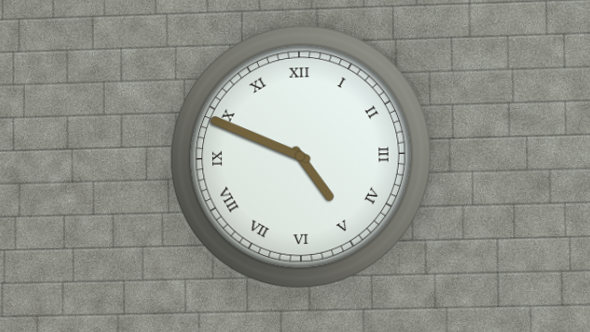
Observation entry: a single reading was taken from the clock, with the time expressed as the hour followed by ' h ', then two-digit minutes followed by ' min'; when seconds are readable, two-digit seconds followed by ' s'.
4 h 49 min
